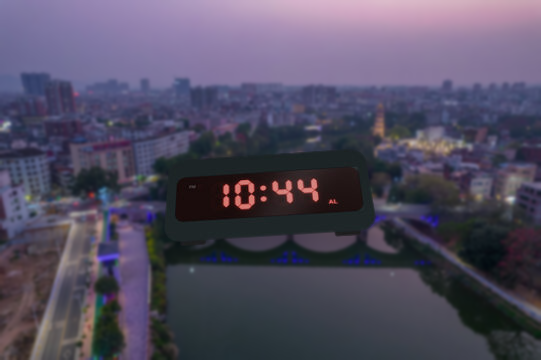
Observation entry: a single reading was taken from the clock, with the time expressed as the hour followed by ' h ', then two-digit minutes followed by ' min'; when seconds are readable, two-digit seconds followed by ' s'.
10 h 44 min
